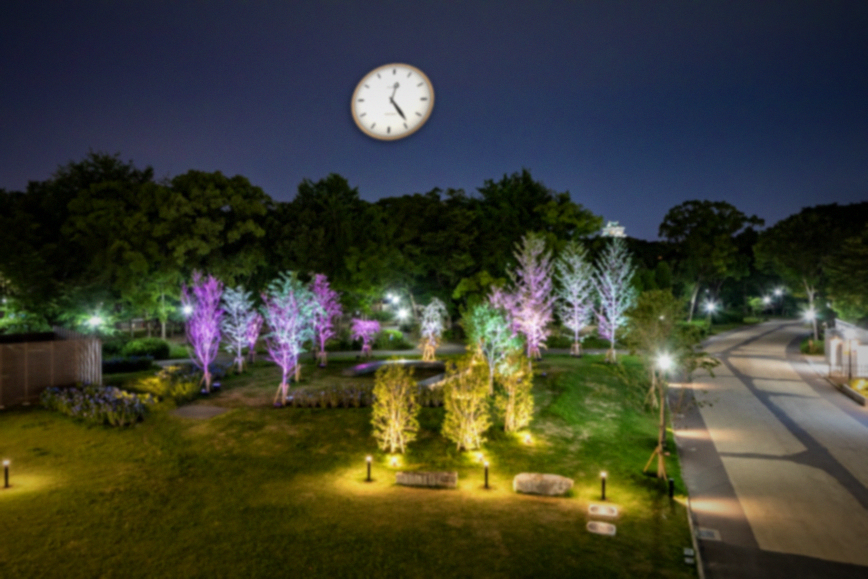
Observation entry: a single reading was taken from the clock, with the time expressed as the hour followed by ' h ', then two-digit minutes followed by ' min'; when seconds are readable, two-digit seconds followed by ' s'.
12 h 24 min
